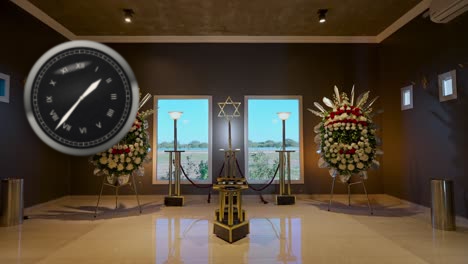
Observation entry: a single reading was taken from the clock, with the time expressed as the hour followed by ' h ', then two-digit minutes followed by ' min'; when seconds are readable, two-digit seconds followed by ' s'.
1 h 37 min
